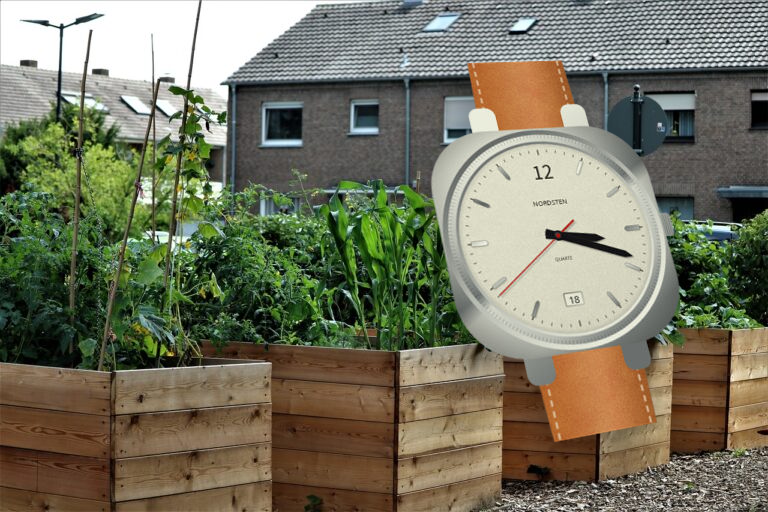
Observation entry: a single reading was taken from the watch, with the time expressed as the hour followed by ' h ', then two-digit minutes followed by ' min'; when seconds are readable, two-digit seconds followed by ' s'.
3 h 18 min 39 s
